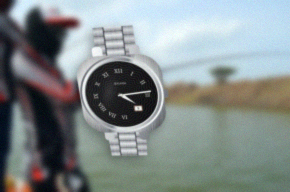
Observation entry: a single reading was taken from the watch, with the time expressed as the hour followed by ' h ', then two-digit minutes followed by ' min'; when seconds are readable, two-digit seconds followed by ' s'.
4 h 14 min
